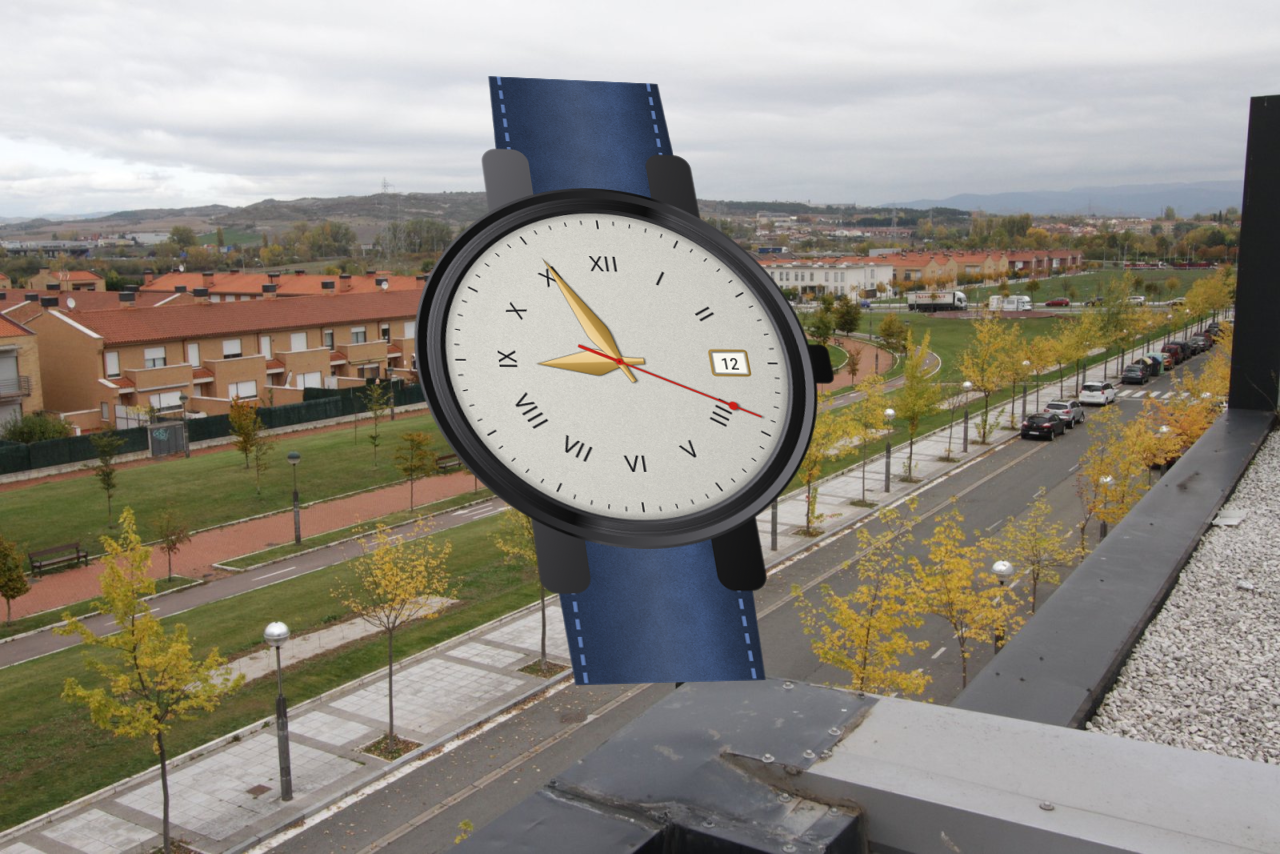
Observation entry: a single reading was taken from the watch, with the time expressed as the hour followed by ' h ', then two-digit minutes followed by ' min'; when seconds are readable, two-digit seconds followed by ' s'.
8 h 55 min 19 s
